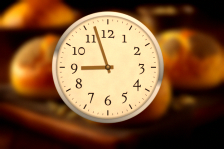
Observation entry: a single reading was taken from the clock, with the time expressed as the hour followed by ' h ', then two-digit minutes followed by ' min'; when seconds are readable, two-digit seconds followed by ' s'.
8 h 57 min
